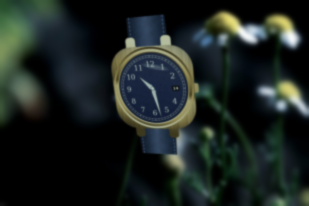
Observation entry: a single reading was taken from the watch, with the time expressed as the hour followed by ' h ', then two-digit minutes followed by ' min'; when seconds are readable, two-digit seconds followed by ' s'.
10 h 28 min
